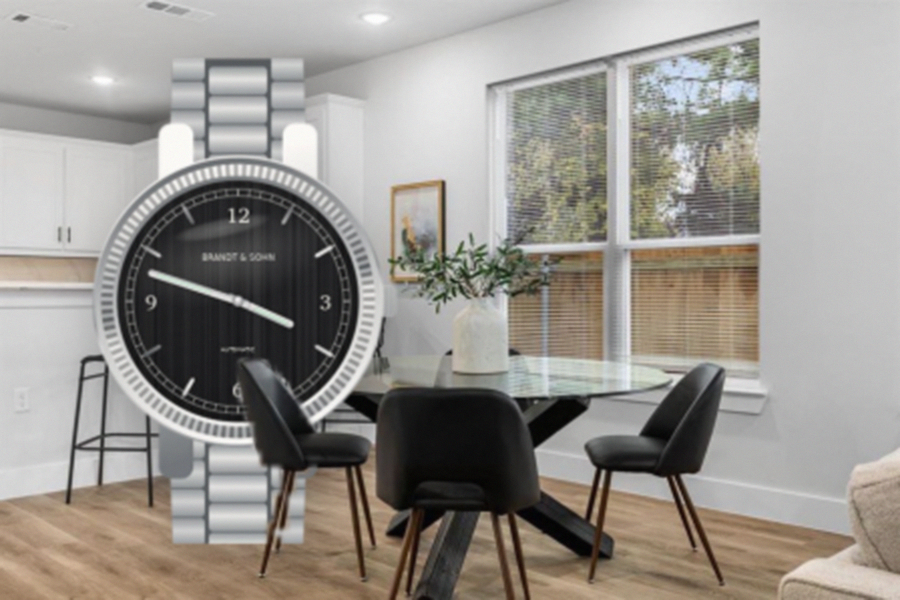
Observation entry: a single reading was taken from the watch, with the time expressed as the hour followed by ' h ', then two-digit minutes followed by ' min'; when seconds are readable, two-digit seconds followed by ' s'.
3 h 48 min
